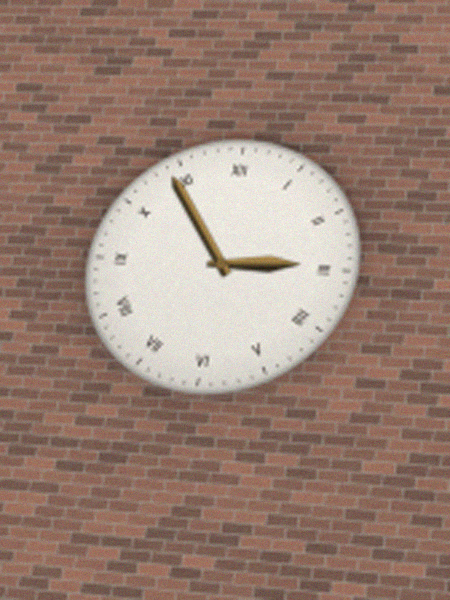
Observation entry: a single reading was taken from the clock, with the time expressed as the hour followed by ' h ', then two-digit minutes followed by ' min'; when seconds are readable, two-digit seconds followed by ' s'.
2 h 54 min
